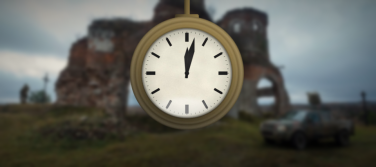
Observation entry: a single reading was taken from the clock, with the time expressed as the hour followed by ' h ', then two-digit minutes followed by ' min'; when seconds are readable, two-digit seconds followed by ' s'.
12 h 02 min
